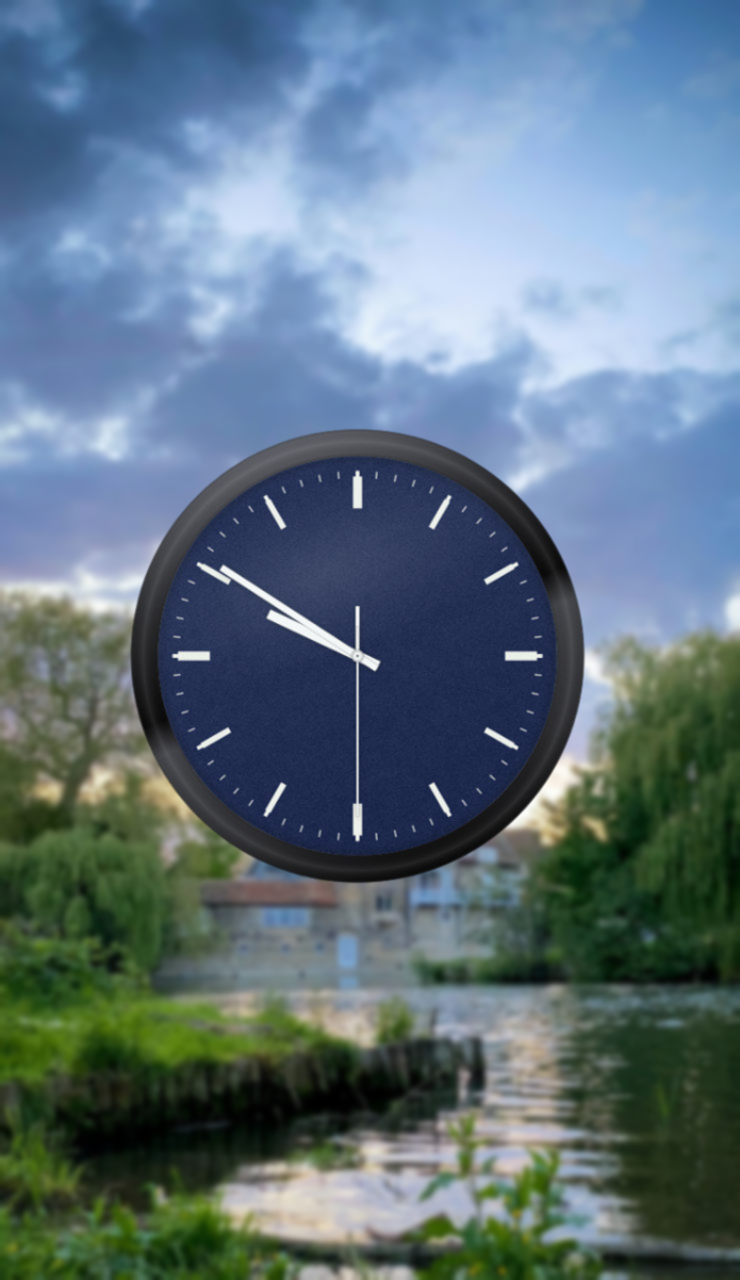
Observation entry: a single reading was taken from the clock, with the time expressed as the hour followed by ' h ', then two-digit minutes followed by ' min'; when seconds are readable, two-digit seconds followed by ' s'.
9 h 50 min 30 s
